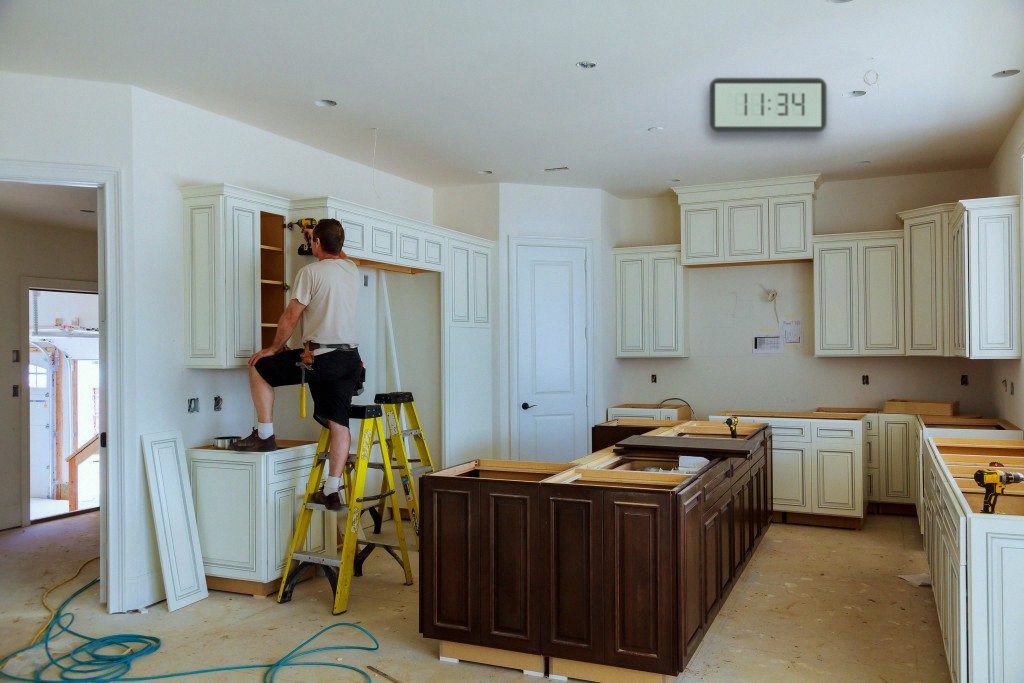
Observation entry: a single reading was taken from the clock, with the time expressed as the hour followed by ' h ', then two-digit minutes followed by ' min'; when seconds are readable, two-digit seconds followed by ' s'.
11 h 34 min
